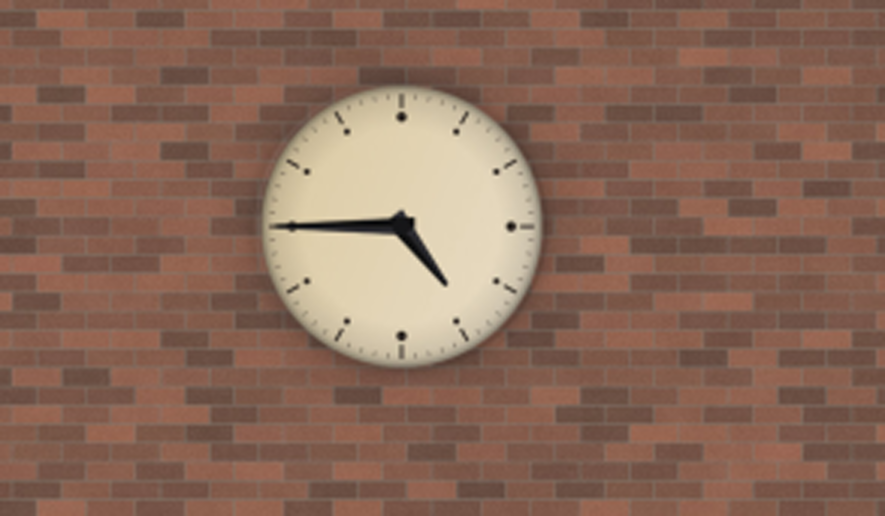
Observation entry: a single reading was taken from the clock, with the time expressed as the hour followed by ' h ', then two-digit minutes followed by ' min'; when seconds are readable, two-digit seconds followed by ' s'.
4 h 45 min
